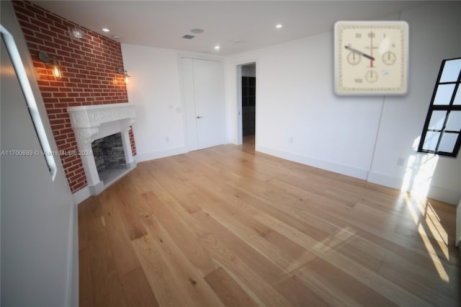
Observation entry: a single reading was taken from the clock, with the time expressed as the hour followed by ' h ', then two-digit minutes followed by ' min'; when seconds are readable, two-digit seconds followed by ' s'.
9 h 49 min
